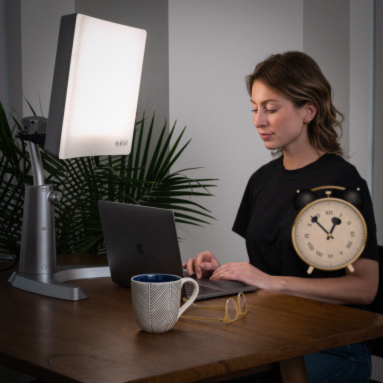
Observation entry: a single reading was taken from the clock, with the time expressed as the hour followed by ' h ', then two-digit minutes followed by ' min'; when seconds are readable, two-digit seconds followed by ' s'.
12 h 53 min
